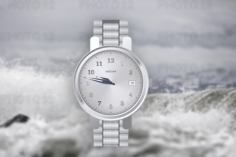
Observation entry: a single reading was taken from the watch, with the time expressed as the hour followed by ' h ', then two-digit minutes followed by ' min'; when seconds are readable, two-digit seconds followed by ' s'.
9 h 47 min
